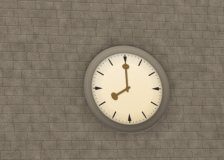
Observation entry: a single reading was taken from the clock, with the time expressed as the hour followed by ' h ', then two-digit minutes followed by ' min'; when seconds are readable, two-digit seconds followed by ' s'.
8 h 00 min
